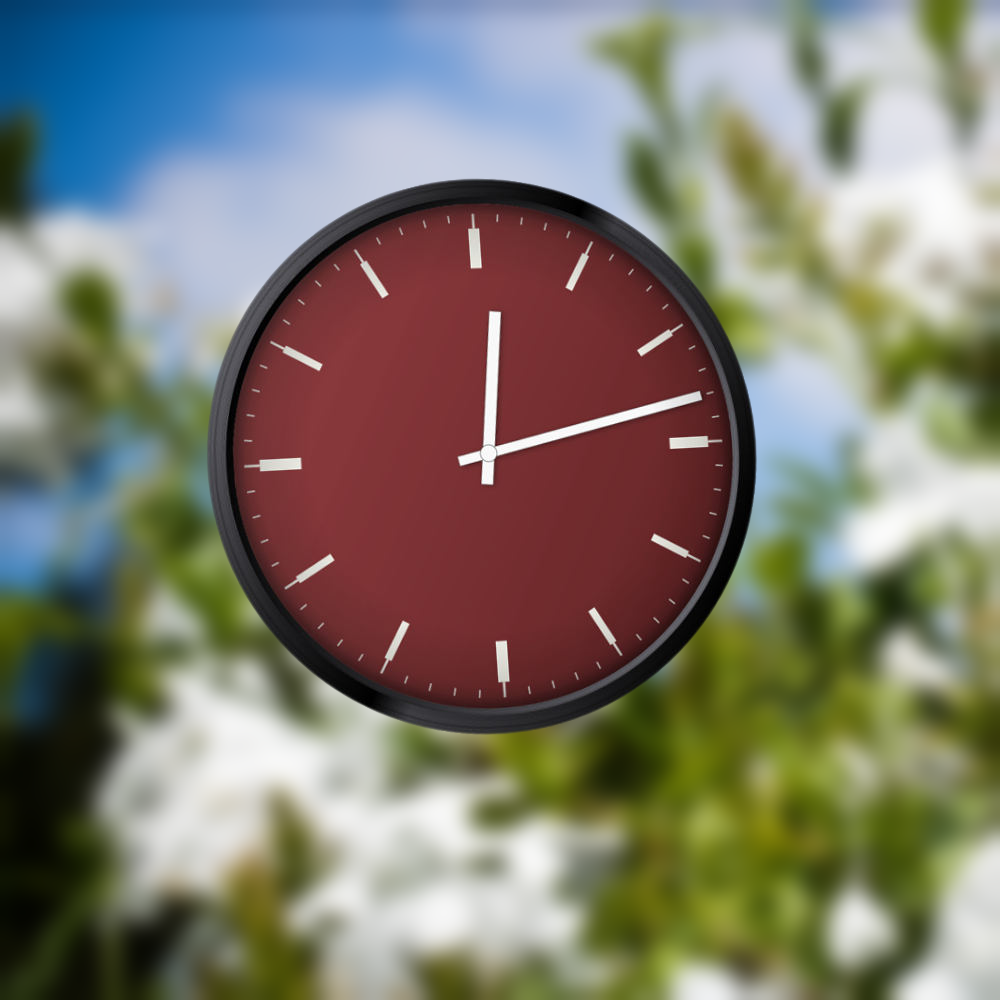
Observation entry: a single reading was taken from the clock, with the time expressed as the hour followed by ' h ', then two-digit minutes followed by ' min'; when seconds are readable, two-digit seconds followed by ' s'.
12 h 13 min
